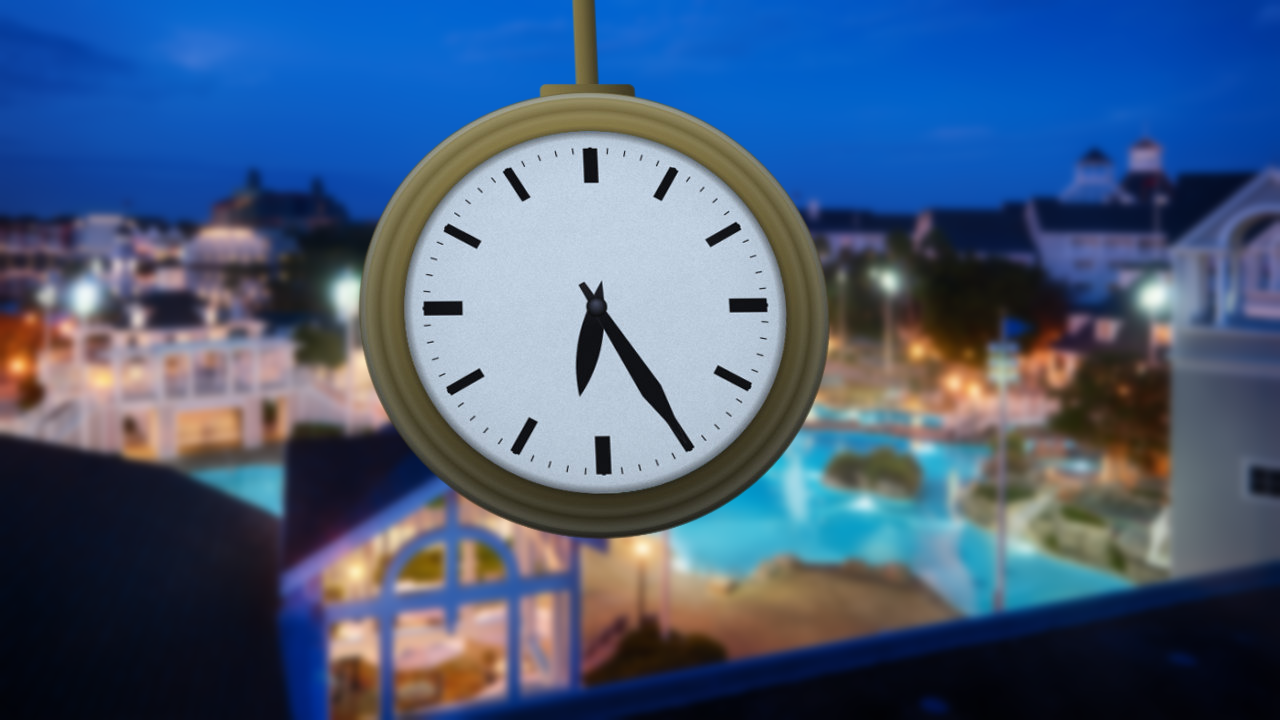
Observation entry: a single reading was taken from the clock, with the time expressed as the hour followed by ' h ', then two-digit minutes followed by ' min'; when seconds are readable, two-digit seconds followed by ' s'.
6 h 25 min
